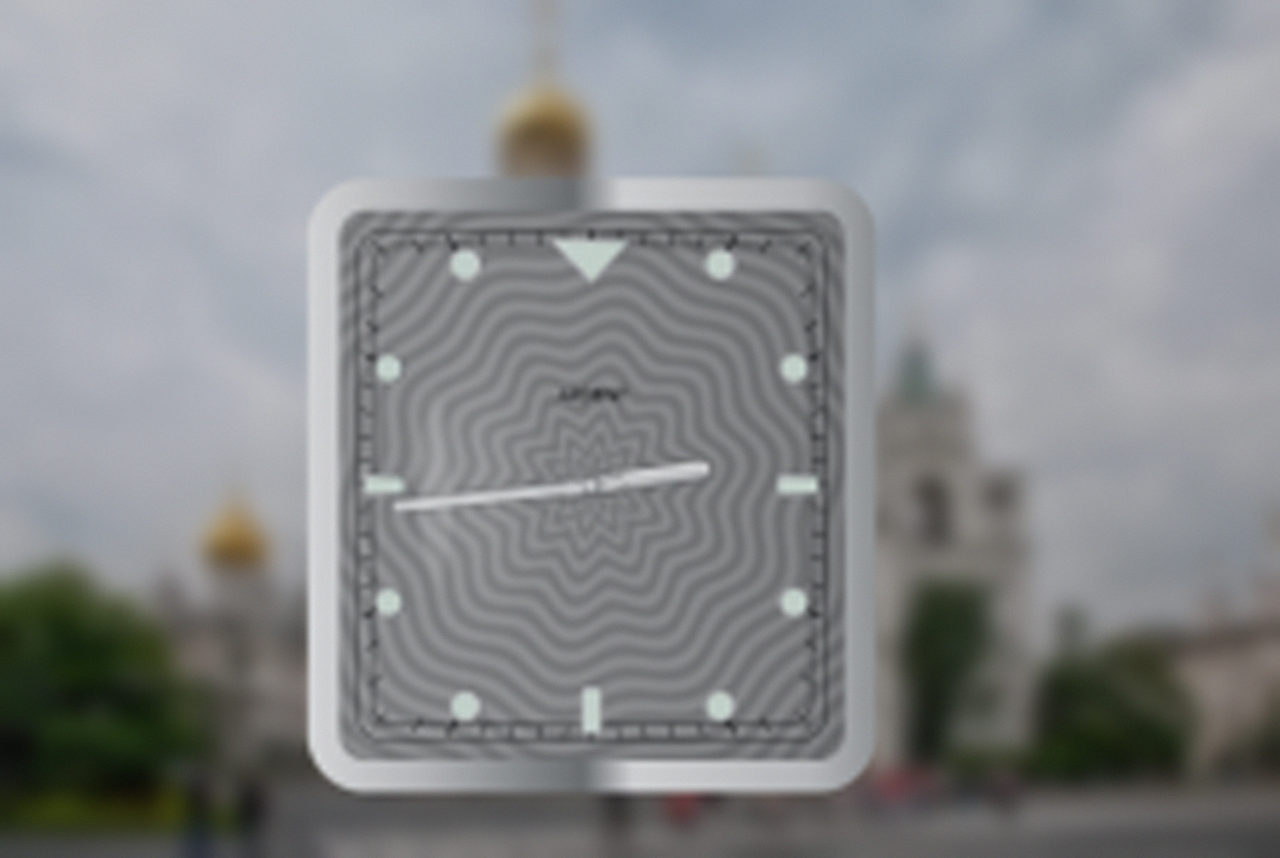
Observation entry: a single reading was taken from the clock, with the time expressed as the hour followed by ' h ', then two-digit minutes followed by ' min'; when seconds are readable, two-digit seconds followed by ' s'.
2 h 44 min
